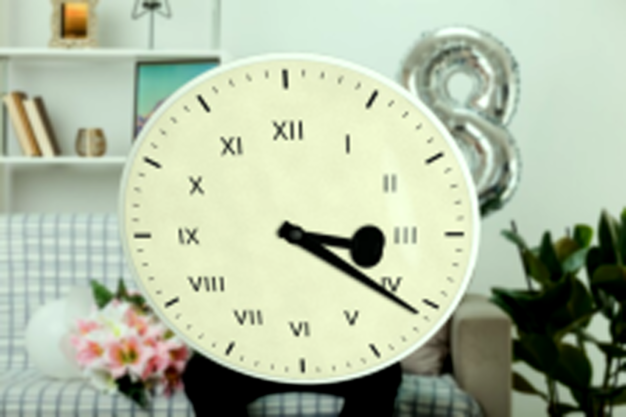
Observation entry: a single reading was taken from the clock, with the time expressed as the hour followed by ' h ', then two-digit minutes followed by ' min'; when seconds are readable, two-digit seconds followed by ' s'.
3 h 21 min
